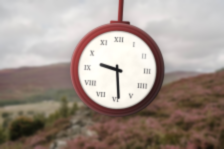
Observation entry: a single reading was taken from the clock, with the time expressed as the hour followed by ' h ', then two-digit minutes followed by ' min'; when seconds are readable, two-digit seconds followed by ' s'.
9 h 29 min
